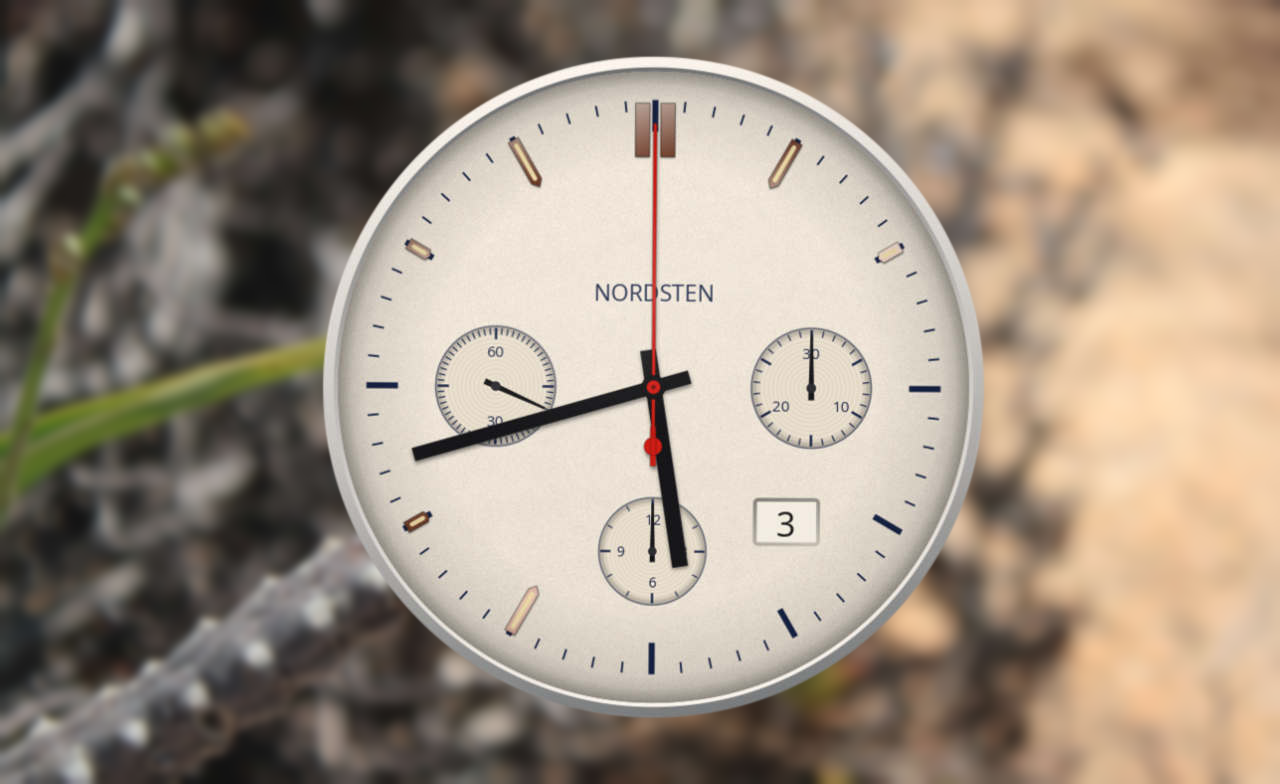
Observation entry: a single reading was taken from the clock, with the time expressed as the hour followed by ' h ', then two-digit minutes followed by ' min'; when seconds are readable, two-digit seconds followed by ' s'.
5 h 42 min 19 s
